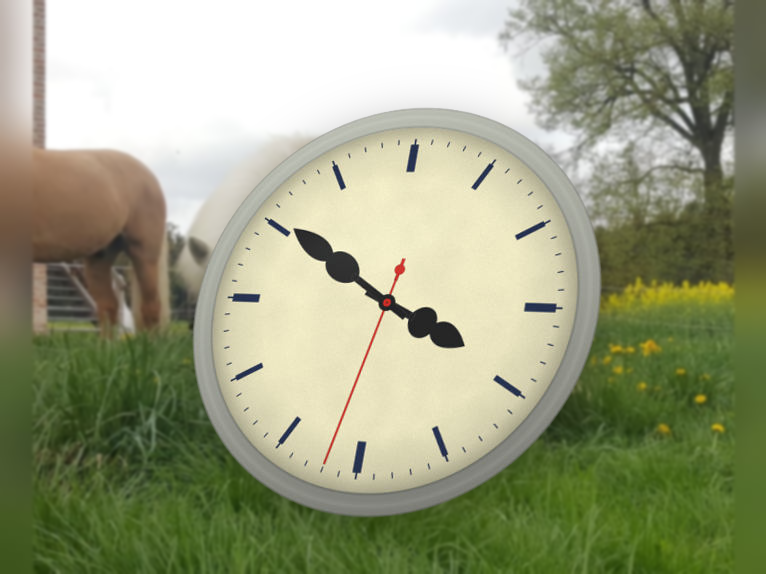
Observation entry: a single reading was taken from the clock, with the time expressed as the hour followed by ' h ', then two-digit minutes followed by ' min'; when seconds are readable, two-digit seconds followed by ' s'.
3 h 50 min 32 s
